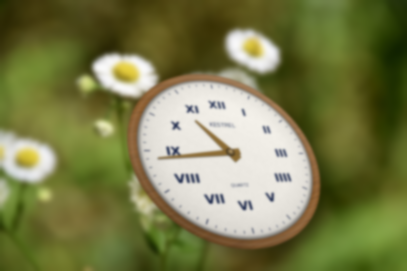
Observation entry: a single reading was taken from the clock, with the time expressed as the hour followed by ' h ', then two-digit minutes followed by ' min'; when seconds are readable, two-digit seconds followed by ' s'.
10 h 44 min
